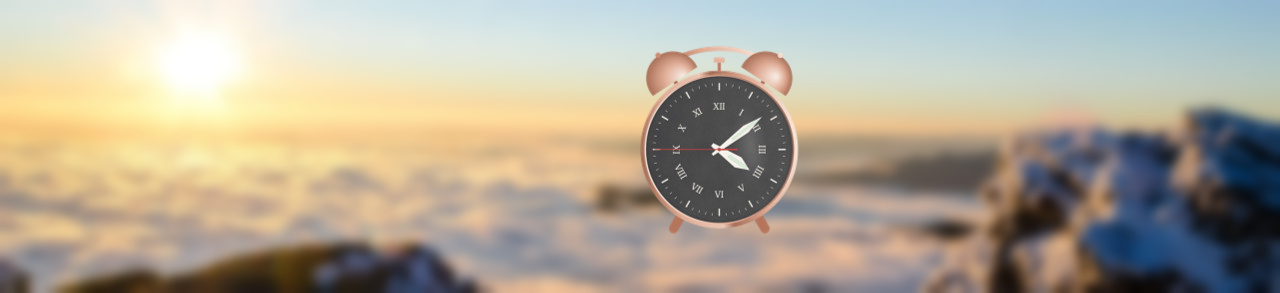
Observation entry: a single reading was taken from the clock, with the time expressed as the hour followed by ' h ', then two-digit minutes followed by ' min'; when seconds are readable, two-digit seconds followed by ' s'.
4 h 08 min 45 s
